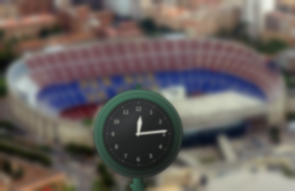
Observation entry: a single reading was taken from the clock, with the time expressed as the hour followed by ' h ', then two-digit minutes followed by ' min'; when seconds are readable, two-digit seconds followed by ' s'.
12 h 14 min
